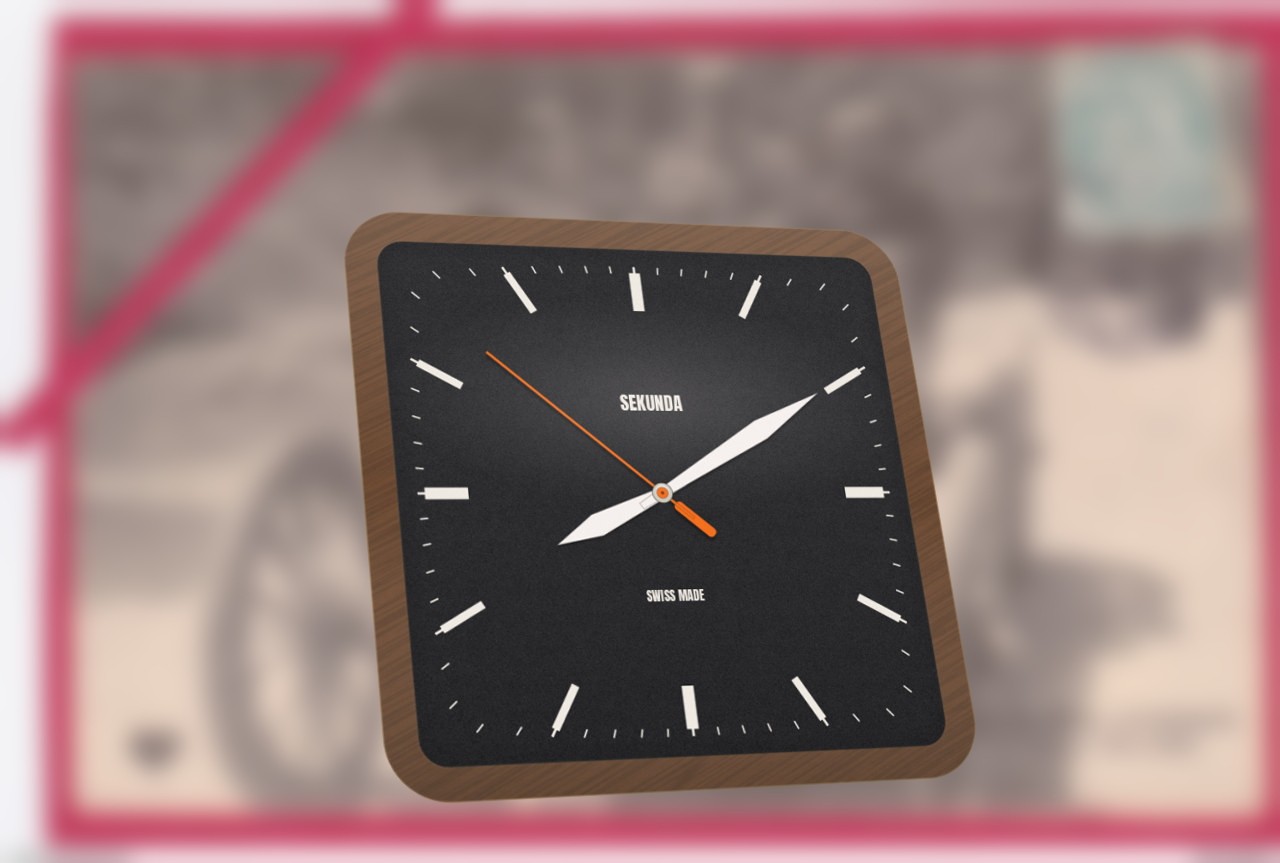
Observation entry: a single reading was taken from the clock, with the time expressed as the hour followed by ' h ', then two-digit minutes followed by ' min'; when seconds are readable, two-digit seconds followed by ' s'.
8 h 09 min 52 s
